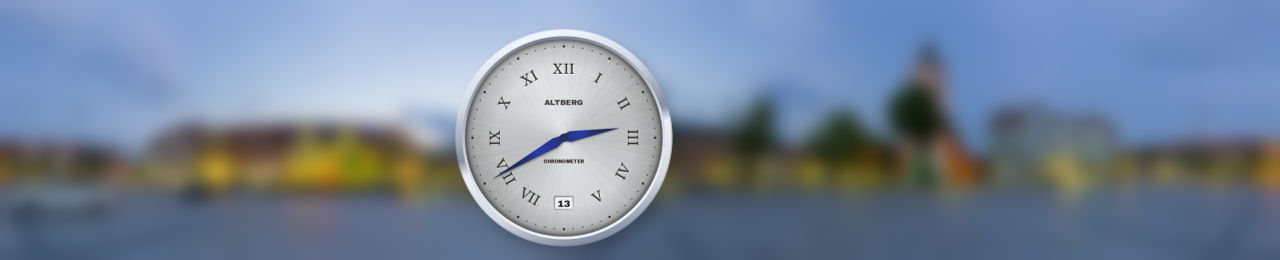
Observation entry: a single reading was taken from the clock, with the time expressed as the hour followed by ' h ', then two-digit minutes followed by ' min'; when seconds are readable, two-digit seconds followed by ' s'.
2 h 40 min
